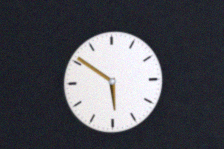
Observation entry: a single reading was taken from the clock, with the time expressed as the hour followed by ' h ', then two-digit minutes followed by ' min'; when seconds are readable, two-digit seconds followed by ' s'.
5 h 51 min
